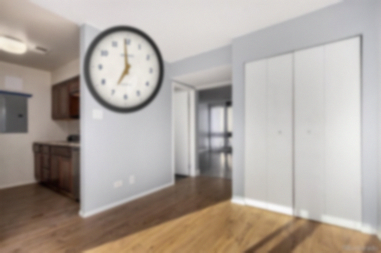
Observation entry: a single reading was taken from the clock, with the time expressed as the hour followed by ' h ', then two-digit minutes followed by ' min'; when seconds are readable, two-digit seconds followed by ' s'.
6 h 59 min
